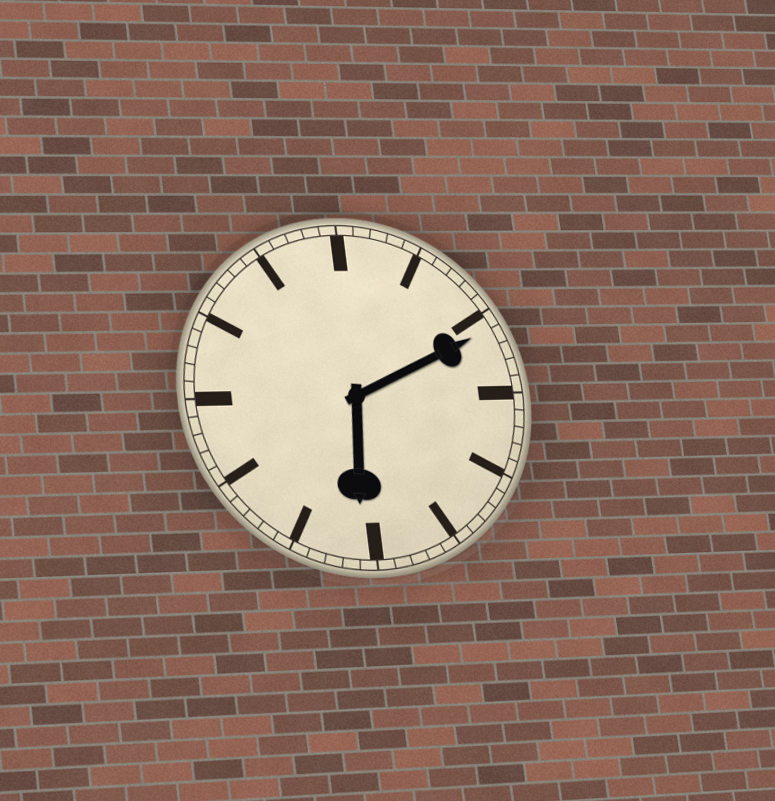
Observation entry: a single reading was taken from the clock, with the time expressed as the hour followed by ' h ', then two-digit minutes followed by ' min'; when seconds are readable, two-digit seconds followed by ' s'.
6 h 11 min
